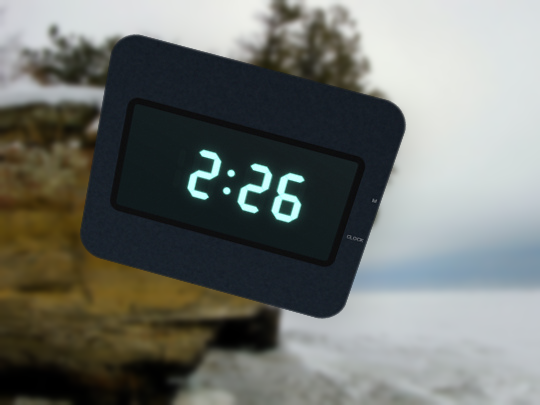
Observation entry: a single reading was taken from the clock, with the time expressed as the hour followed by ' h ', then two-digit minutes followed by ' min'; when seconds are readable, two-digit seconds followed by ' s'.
2 h 26 min
